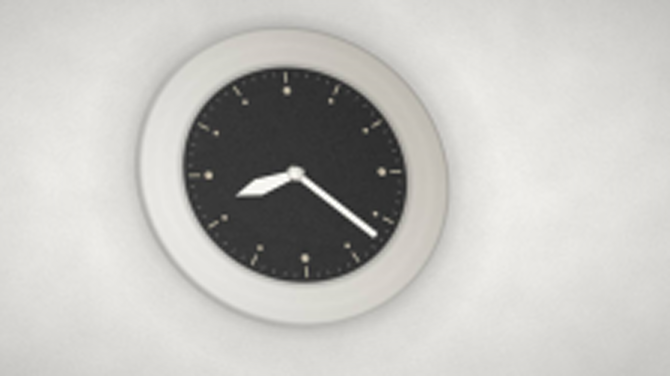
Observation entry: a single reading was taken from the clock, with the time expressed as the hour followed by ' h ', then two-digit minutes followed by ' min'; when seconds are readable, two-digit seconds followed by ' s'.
8 h 22 min
